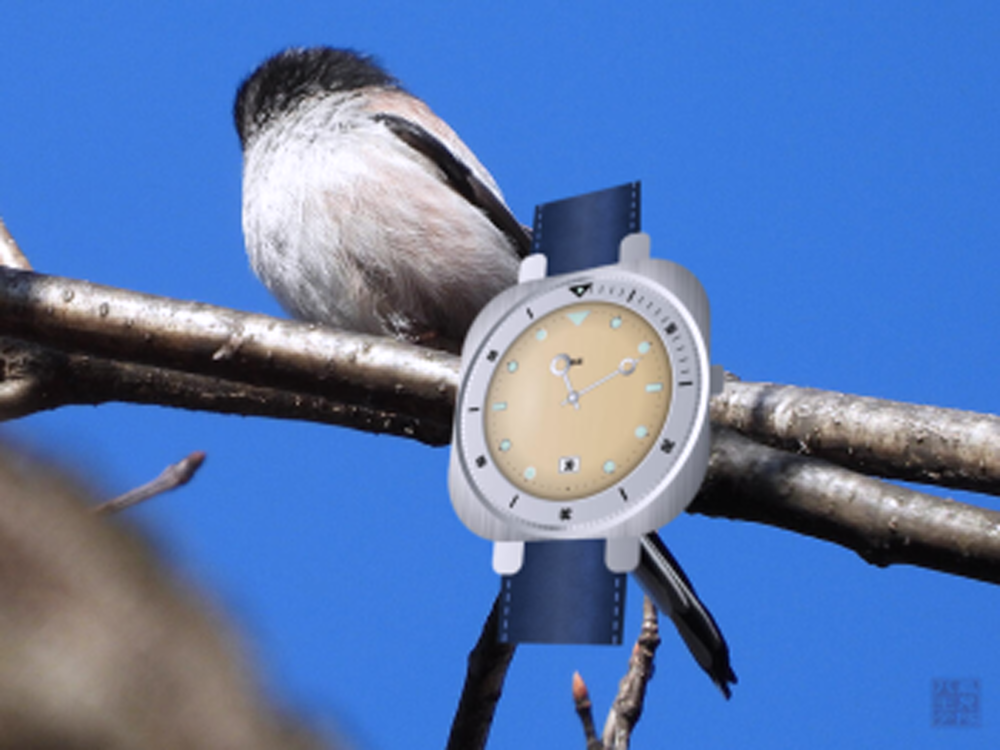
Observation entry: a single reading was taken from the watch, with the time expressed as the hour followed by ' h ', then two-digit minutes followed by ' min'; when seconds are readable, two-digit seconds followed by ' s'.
11 h 11 min
